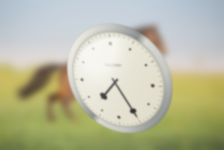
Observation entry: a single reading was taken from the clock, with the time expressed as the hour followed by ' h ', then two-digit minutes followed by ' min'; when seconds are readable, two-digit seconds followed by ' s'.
7 h 25 min
